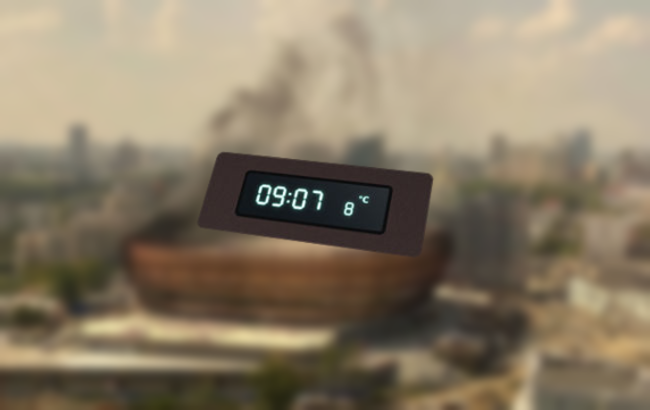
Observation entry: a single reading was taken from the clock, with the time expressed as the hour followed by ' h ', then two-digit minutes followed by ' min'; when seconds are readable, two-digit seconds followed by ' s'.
9 h 07 min
